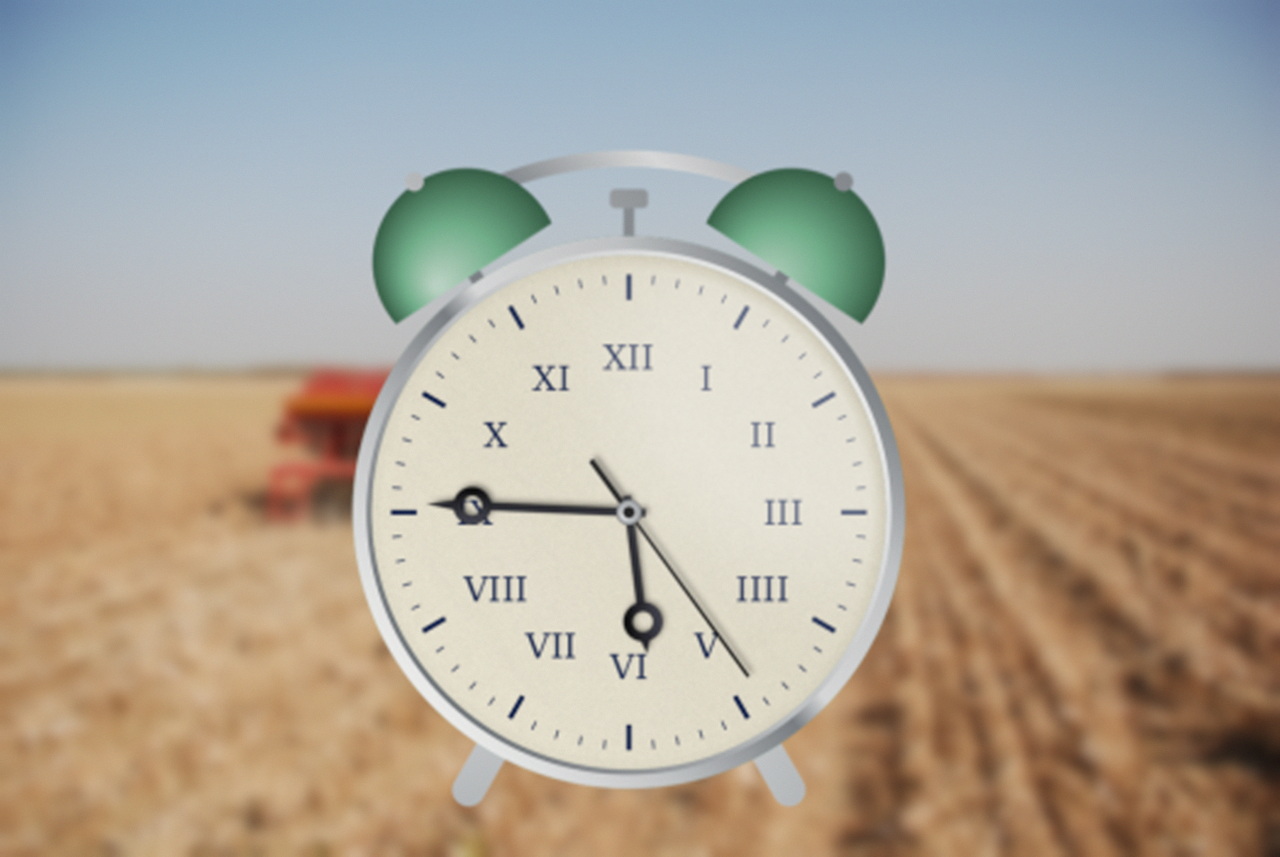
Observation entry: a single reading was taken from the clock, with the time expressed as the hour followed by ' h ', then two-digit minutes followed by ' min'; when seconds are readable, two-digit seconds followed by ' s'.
5 h 45 min 24 s
